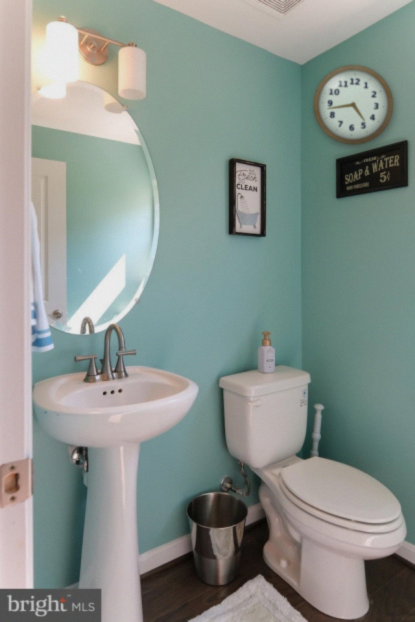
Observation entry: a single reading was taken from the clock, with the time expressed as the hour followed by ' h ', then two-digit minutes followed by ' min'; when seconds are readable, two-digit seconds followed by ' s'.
4 h 43 min
